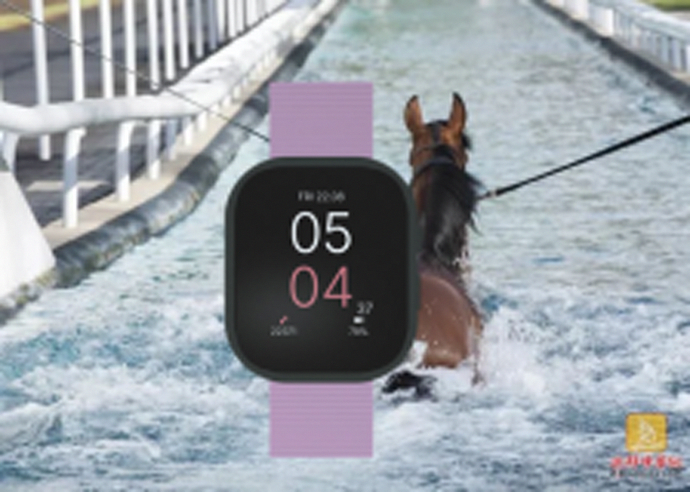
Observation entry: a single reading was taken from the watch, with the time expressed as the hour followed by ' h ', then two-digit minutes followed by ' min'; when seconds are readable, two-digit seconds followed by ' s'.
5 h 04 min
